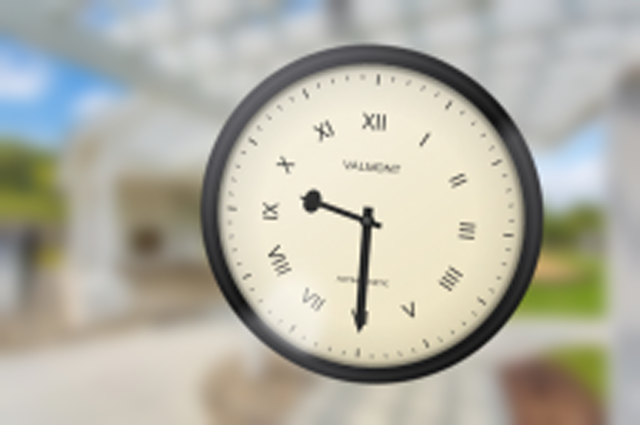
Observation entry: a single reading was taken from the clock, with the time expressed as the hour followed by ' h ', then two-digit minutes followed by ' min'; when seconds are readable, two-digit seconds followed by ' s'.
9 h 30 min
